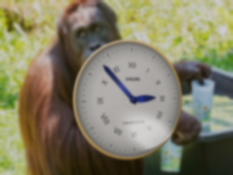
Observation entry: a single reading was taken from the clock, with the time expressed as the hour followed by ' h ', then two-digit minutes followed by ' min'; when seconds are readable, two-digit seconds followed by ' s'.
2 h 53 min
